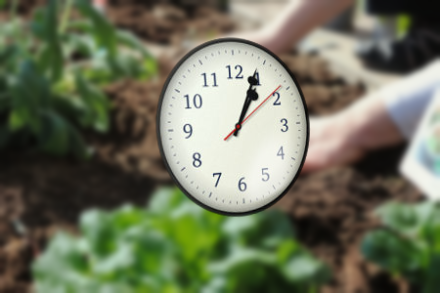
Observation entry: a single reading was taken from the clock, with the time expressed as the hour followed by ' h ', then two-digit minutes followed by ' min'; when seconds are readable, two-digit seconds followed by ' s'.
1 h 04 min 09 s
